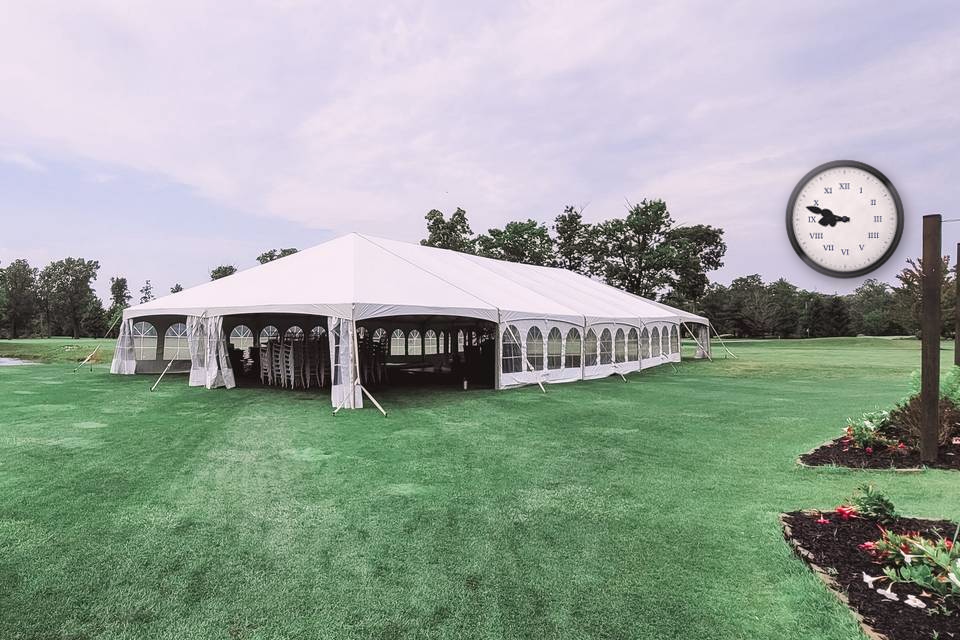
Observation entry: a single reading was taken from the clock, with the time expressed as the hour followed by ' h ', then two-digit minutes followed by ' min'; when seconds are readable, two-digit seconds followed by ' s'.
8 h 48 min
